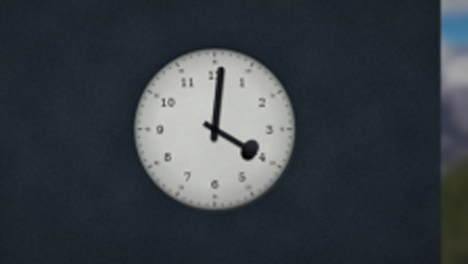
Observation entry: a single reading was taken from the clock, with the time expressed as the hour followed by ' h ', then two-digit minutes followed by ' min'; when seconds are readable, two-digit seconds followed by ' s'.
4 h 01 min
